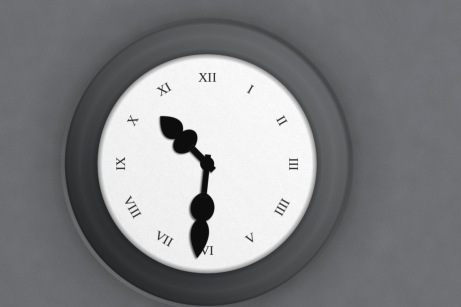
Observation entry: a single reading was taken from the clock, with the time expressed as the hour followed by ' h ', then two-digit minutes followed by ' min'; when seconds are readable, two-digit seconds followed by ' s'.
10 h 31 min
